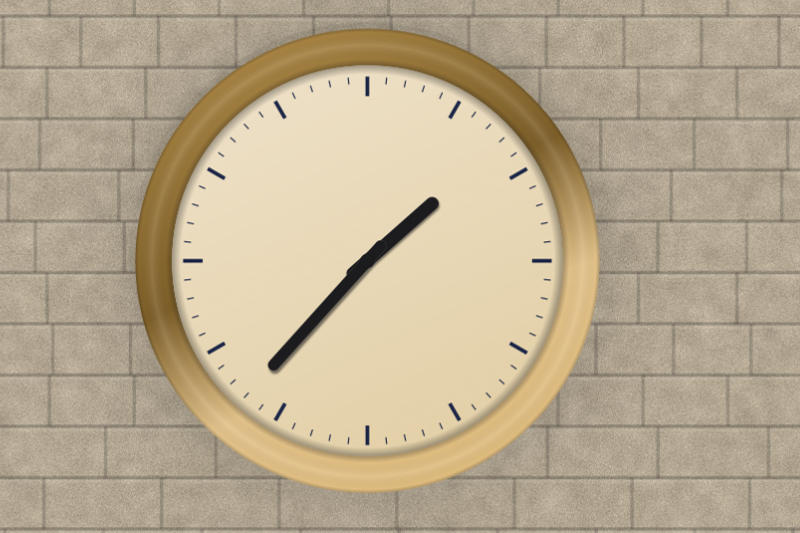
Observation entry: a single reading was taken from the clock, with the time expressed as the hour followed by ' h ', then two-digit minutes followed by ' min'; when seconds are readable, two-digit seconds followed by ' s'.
1 h 37 min
